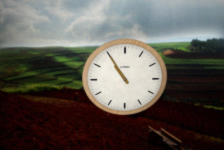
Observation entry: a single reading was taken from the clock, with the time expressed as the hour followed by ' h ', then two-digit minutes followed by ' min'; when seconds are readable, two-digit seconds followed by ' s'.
10 h 55 min
